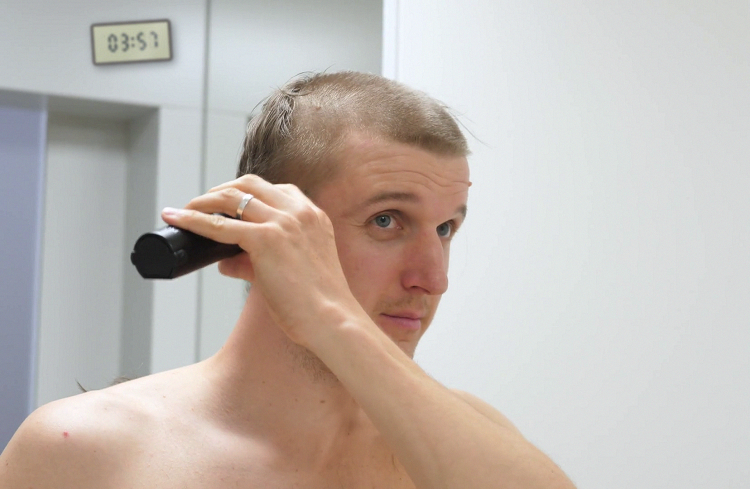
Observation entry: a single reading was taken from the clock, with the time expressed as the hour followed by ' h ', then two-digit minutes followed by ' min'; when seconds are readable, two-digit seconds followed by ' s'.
3 h 57 min
